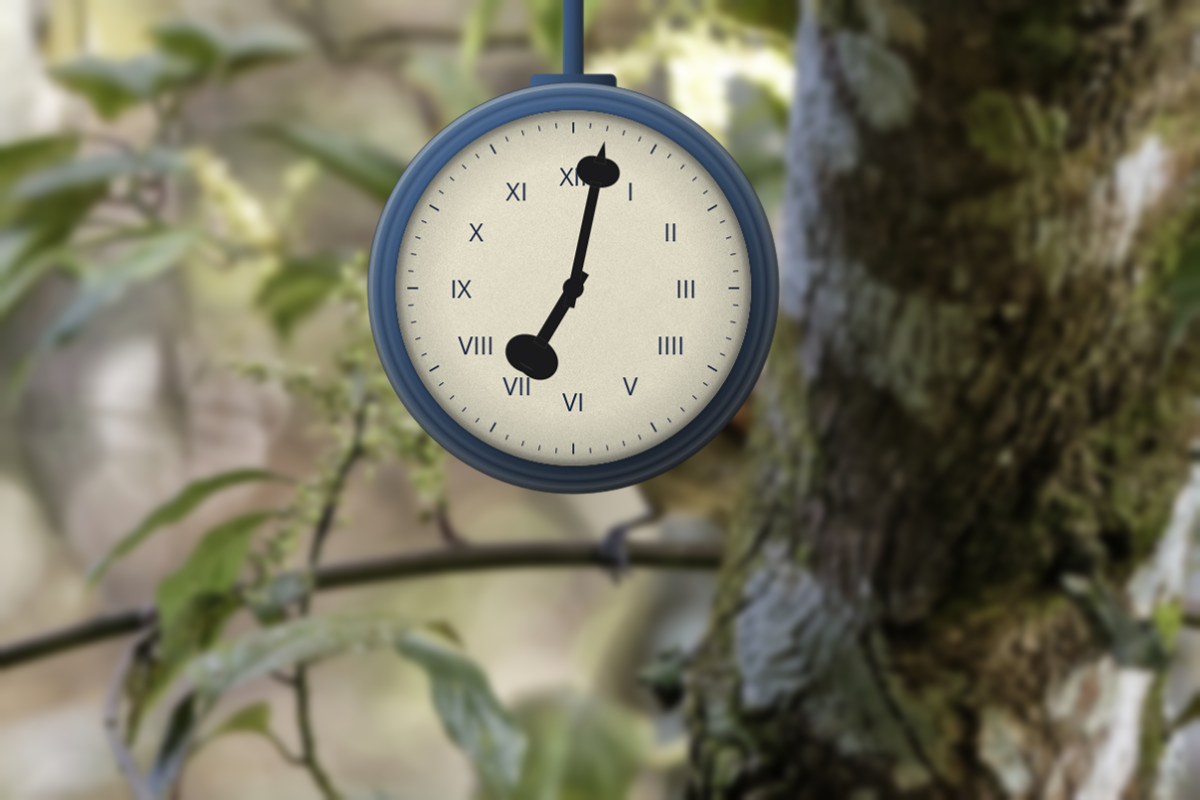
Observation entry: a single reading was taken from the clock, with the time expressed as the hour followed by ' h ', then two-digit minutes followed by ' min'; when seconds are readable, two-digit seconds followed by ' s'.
7 h 02 min
